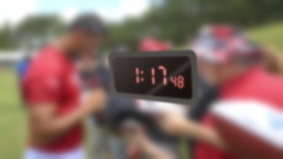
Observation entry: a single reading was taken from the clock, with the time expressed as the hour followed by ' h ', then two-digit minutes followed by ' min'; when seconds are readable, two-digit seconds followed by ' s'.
1 h 17 min
